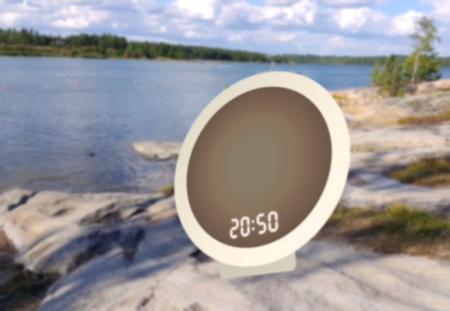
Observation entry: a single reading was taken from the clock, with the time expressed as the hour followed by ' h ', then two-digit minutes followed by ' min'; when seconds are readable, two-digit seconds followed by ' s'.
20 h 50 min
